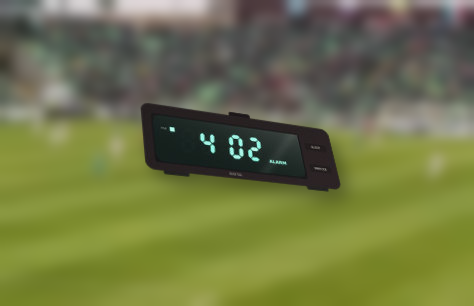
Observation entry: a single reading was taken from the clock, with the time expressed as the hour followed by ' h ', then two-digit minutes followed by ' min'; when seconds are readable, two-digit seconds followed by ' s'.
4 h 02 min
